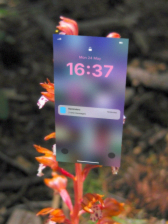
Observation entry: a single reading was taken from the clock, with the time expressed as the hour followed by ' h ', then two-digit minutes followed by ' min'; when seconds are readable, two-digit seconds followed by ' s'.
16 h 37 min
